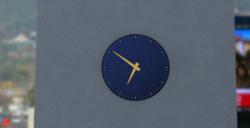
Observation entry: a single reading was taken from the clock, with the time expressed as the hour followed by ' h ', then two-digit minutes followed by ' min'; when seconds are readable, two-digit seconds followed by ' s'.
6 h 51 min
